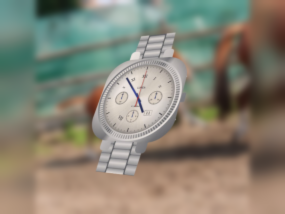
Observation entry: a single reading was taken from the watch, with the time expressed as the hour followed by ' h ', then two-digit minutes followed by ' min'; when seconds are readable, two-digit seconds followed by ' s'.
4 h 53 min
